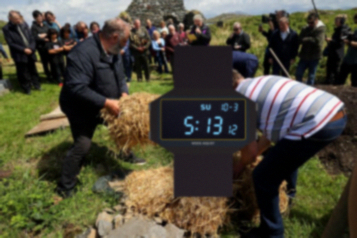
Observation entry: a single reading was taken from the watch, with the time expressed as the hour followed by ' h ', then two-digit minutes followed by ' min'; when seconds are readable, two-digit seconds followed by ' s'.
5 h 13 min
